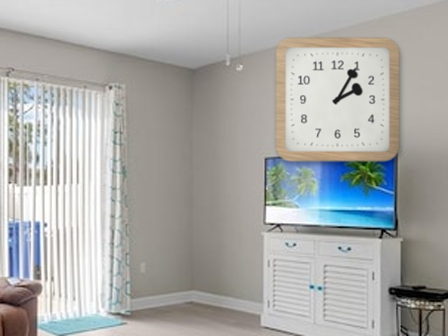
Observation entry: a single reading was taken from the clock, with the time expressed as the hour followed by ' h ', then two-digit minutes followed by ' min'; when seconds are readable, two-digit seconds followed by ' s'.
2 h 05 min
